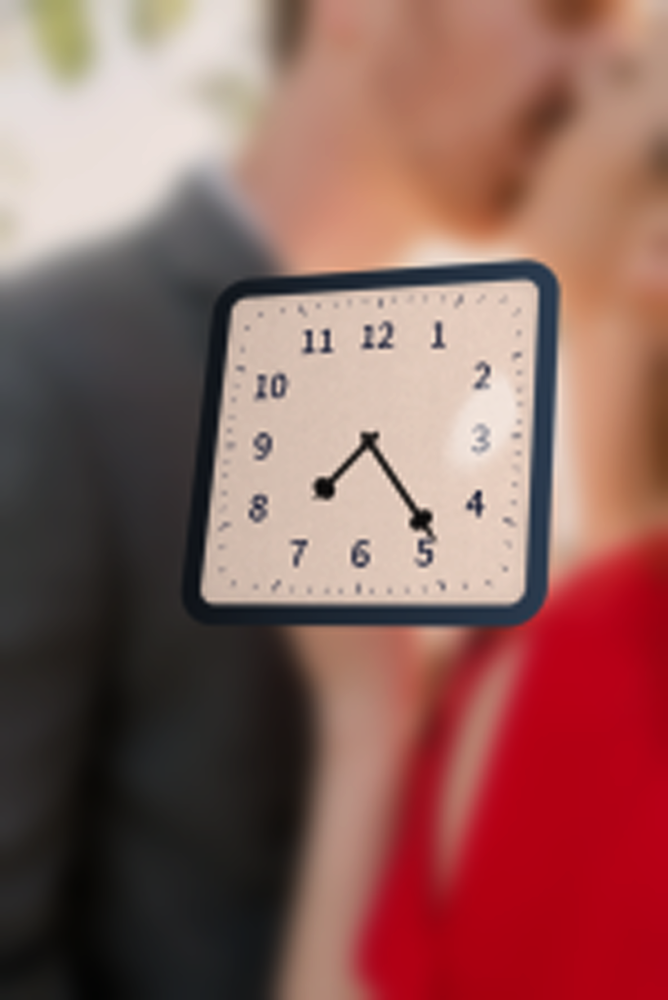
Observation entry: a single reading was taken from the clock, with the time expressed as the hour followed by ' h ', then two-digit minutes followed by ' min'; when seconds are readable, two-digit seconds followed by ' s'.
7 h 24 min
